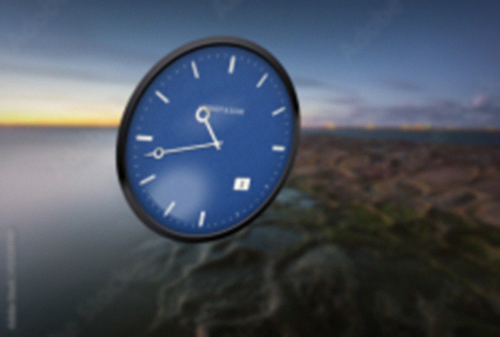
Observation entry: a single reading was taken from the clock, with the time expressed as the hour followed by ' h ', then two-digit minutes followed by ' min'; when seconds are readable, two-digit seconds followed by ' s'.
10 h 43 min
